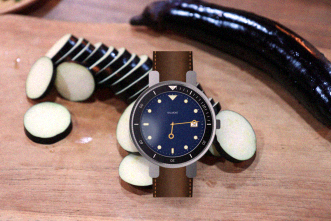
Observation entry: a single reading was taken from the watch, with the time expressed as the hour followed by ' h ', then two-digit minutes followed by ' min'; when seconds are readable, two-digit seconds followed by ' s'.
6 h 14 min
